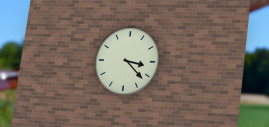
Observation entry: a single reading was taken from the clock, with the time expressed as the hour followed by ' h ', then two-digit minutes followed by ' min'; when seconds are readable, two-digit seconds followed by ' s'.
3 h 22 min
